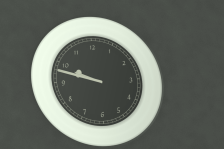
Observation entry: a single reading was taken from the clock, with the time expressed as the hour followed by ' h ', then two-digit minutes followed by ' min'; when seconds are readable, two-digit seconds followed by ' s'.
9 h 48 min
